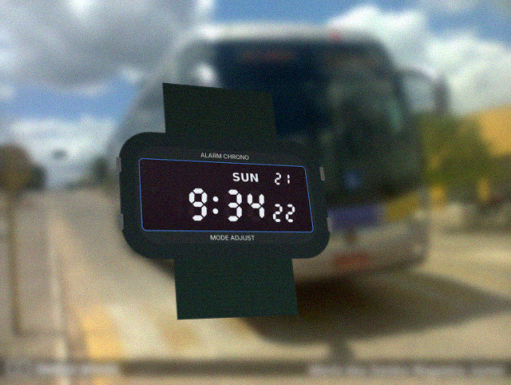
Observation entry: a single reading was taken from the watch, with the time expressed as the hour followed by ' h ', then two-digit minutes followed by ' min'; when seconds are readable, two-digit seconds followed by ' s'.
9 h 34 min 22 s
